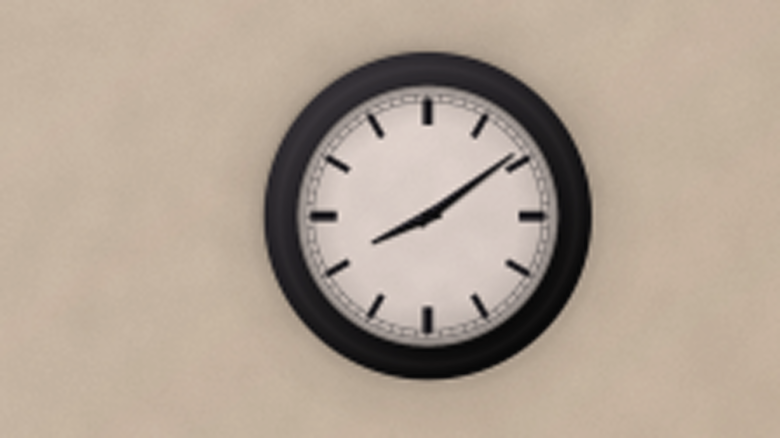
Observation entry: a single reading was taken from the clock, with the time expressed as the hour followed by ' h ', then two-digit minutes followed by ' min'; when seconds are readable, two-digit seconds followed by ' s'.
8 h 09 min
